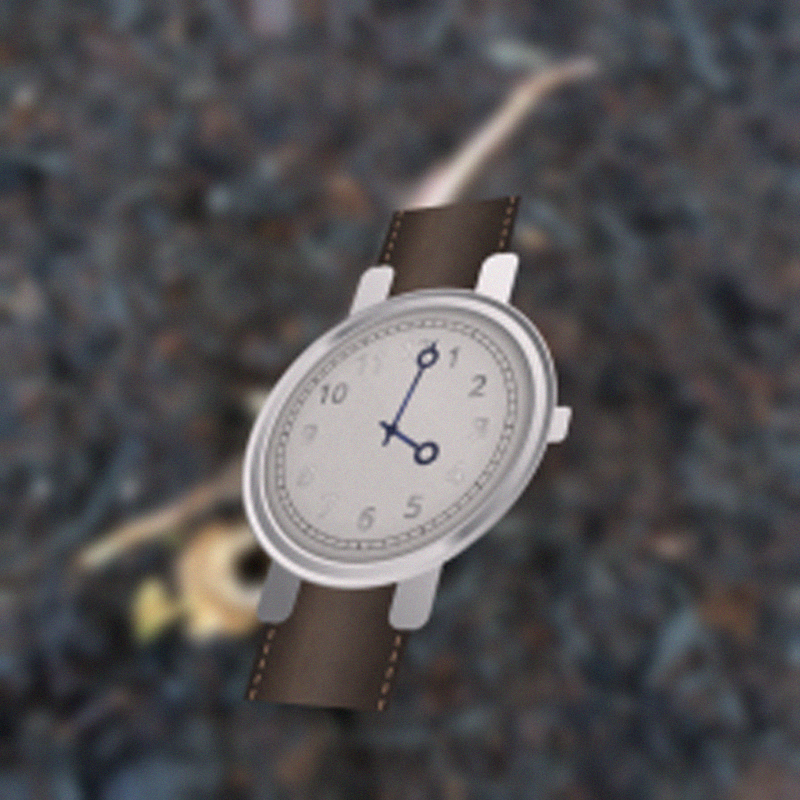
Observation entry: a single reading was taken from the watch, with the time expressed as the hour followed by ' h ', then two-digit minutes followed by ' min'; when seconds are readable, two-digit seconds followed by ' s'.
4 h 02 min
